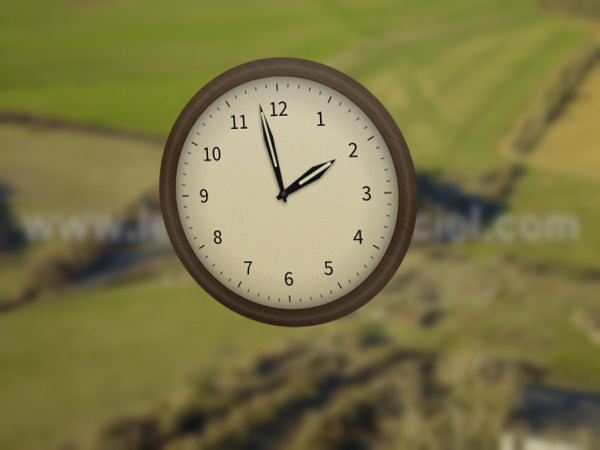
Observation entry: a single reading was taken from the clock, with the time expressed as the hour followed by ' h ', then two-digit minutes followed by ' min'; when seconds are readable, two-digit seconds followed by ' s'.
1 h 58 min
